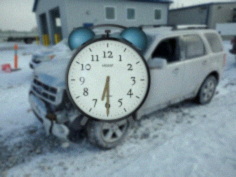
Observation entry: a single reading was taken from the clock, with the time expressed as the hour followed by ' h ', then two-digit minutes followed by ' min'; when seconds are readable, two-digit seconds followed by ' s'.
6 h 30 min
